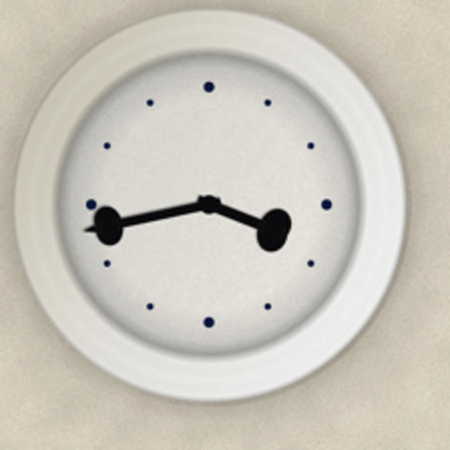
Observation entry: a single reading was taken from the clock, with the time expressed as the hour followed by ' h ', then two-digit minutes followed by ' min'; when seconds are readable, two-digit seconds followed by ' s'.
3 h 43 min
